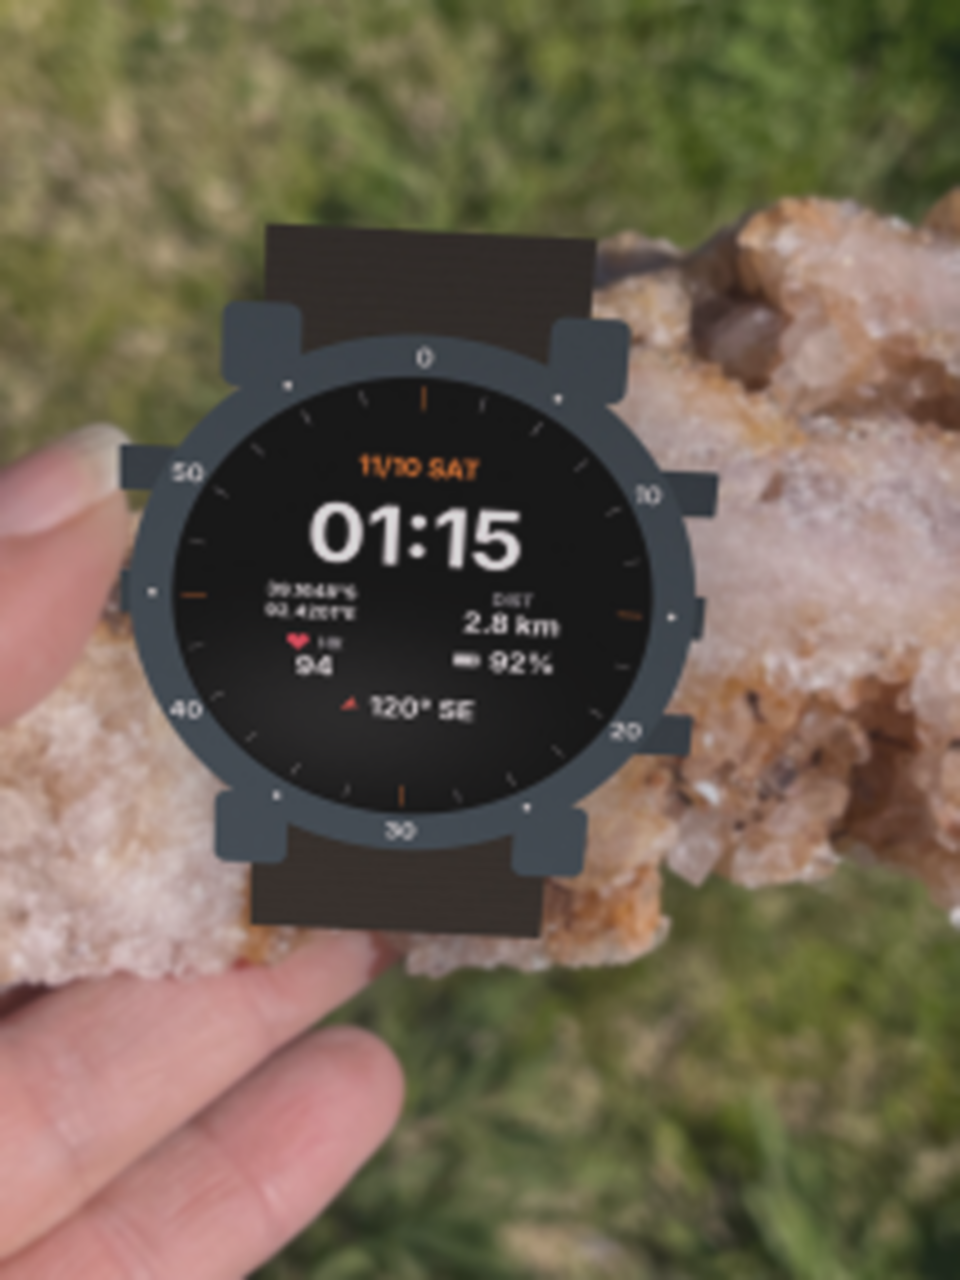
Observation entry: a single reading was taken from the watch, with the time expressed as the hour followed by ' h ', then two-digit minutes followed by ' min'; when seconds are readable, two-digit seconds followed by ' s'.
1 h 15 min
